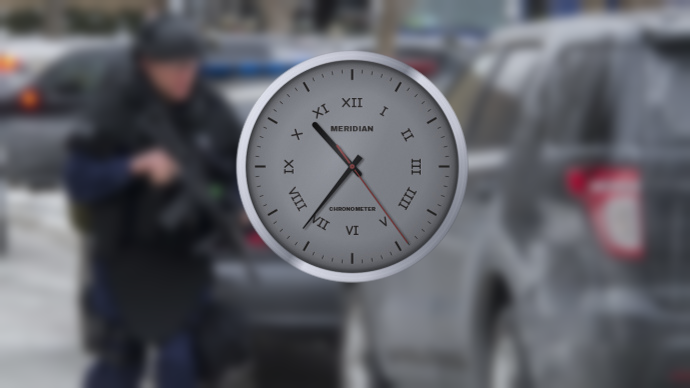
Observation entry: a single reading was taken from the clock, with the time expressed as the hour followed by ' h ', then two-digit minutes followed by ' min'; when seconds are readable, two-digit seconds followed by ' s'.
10 h 36 min 24 s
